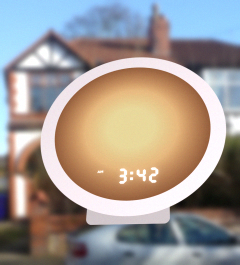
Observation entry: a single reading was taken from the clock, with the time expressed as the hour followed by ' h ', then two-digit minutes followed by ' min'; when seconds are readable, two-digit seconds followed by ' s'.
3 h 42 min
